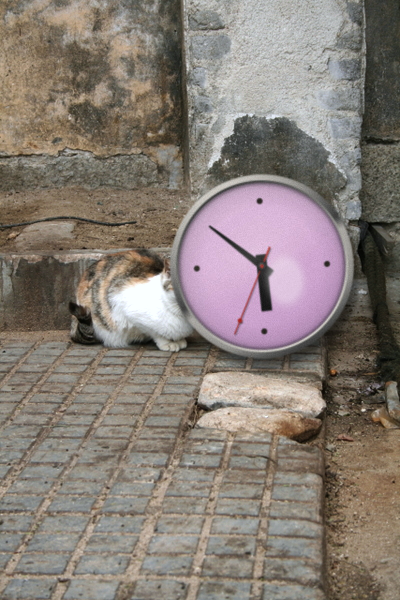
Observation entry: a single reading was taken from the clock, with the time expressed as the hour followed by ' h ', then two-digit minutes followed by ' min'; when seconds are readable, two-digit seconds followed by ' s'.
5 h 51 min 34 s
